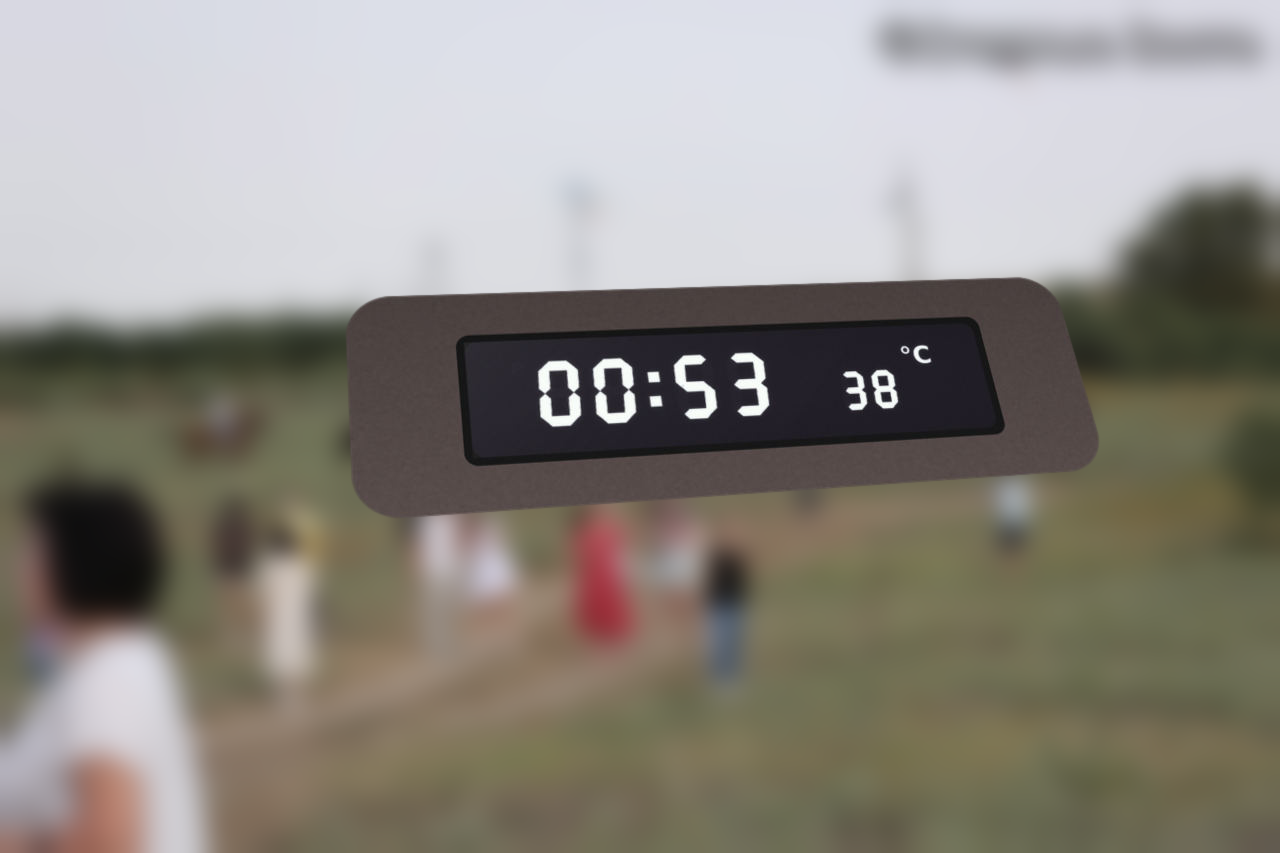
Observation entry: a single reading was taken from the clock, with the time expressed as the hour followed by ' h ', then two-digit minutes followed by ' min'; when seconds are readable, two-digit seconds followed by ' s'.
0 h 53 min
